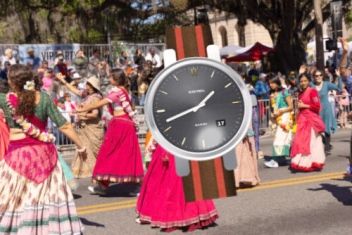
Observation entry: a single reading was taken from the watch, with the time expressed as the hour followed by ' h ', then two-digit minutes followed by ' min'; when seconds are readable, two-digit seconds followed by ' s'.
1 h 42 min
